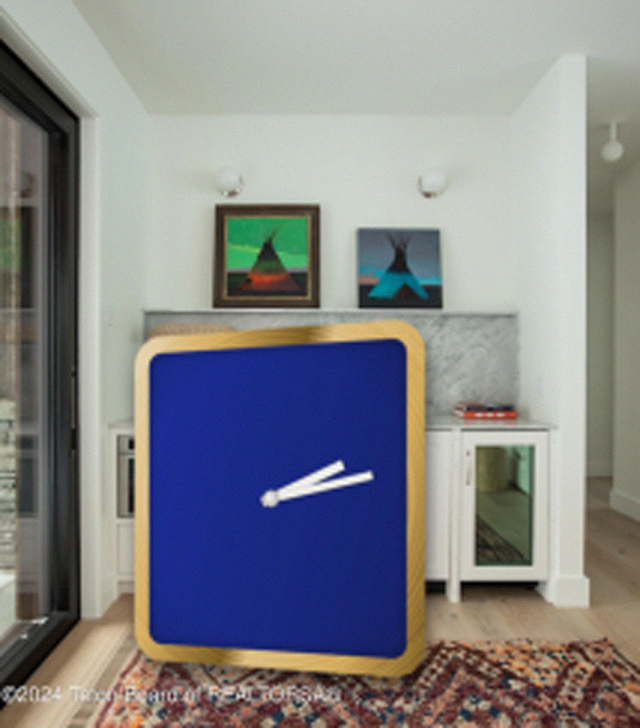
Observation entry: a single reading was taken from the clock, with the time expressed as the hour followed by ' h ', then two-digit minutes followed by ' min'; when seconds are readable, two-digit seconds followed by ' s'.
2 h 13 min
